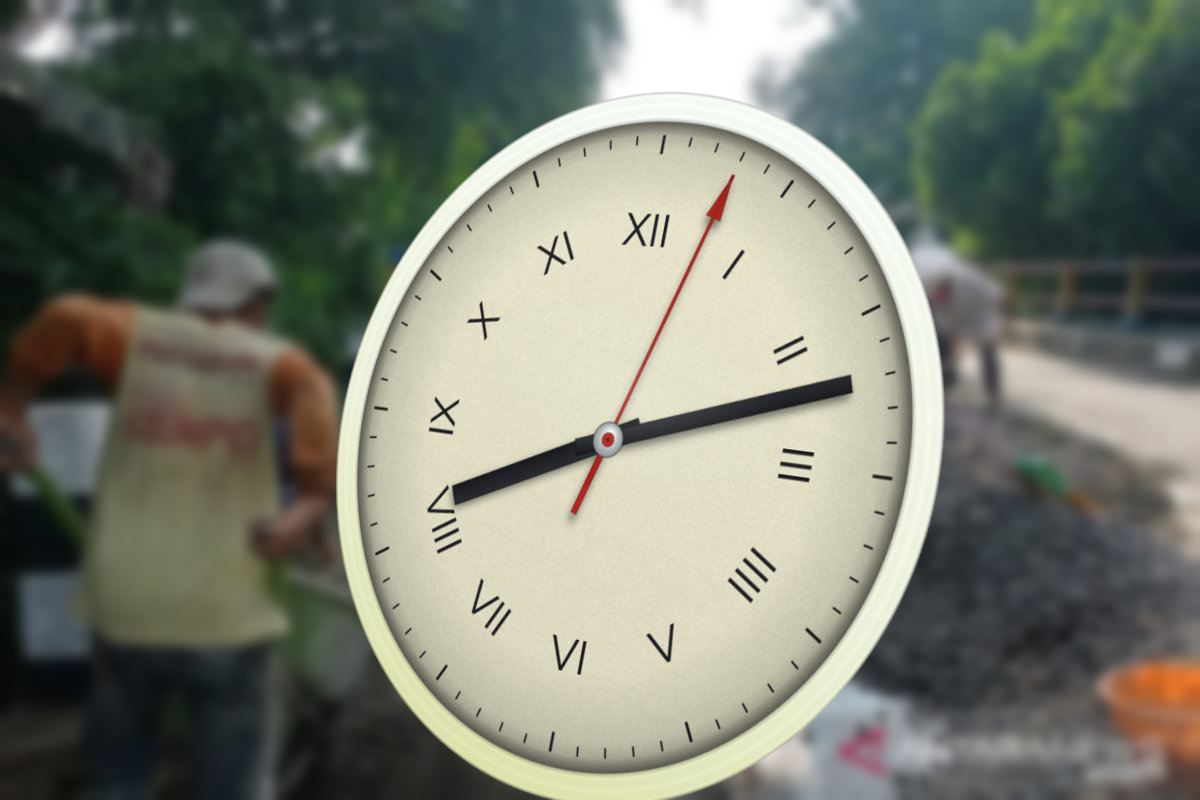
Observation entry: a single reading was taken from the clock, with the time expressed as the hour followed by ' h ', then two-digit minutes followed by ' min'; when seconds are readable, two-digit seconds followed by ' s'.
8 h 12 min 03 s
